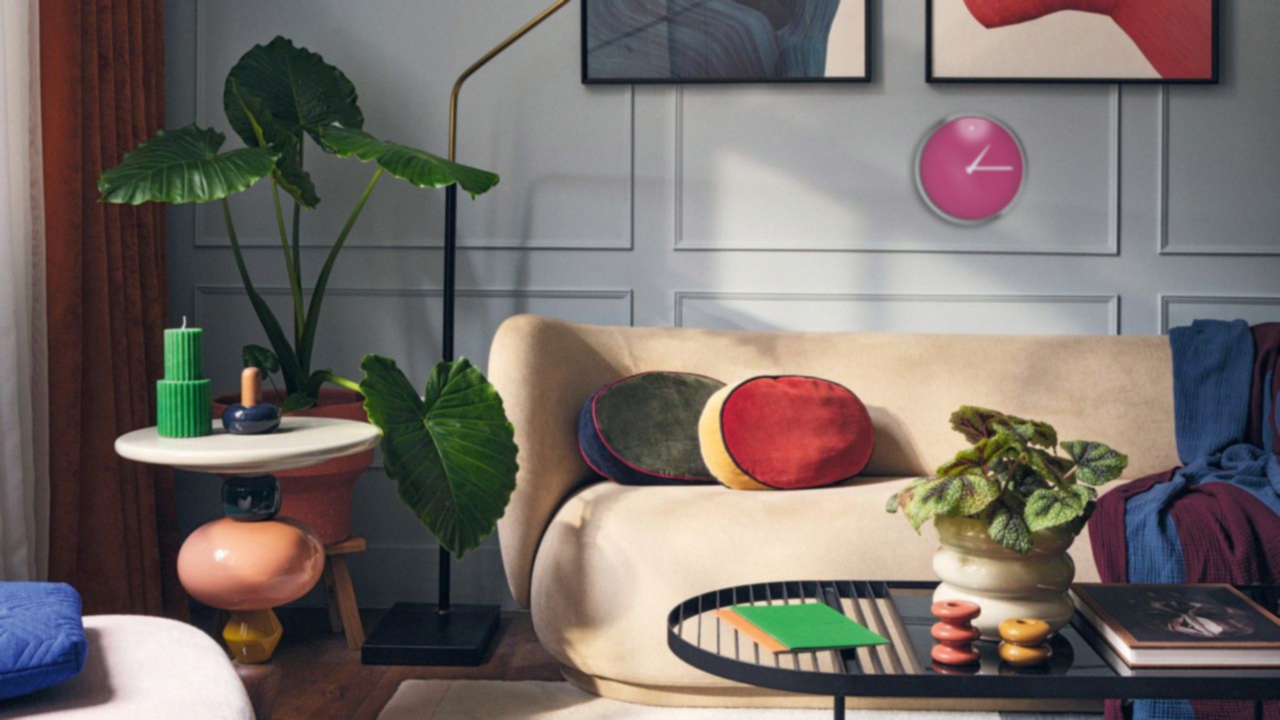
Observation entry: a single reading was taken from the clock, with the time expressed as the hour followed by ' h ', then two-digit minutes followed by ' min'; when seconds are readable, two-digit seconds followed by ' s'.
1 h 15 min
